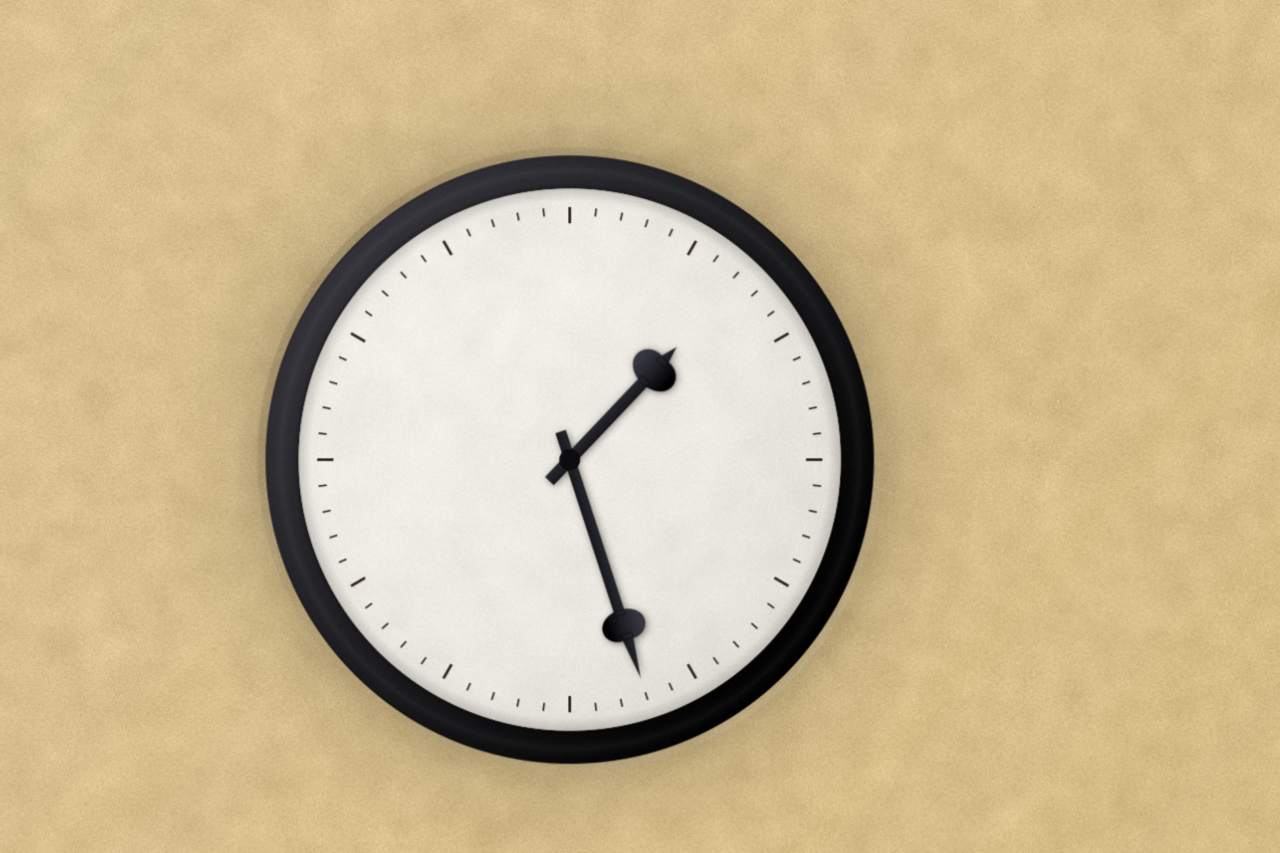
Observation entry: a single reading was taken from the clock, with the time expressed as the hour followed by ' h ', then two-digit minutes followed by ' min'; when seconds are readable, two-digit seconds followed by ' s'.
1 h 27 min
